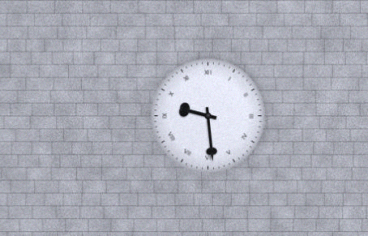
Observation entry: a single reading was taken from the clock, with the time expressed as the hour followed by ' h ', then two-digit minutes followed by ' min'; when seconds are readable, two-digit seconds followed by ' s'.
9 h 29 min
